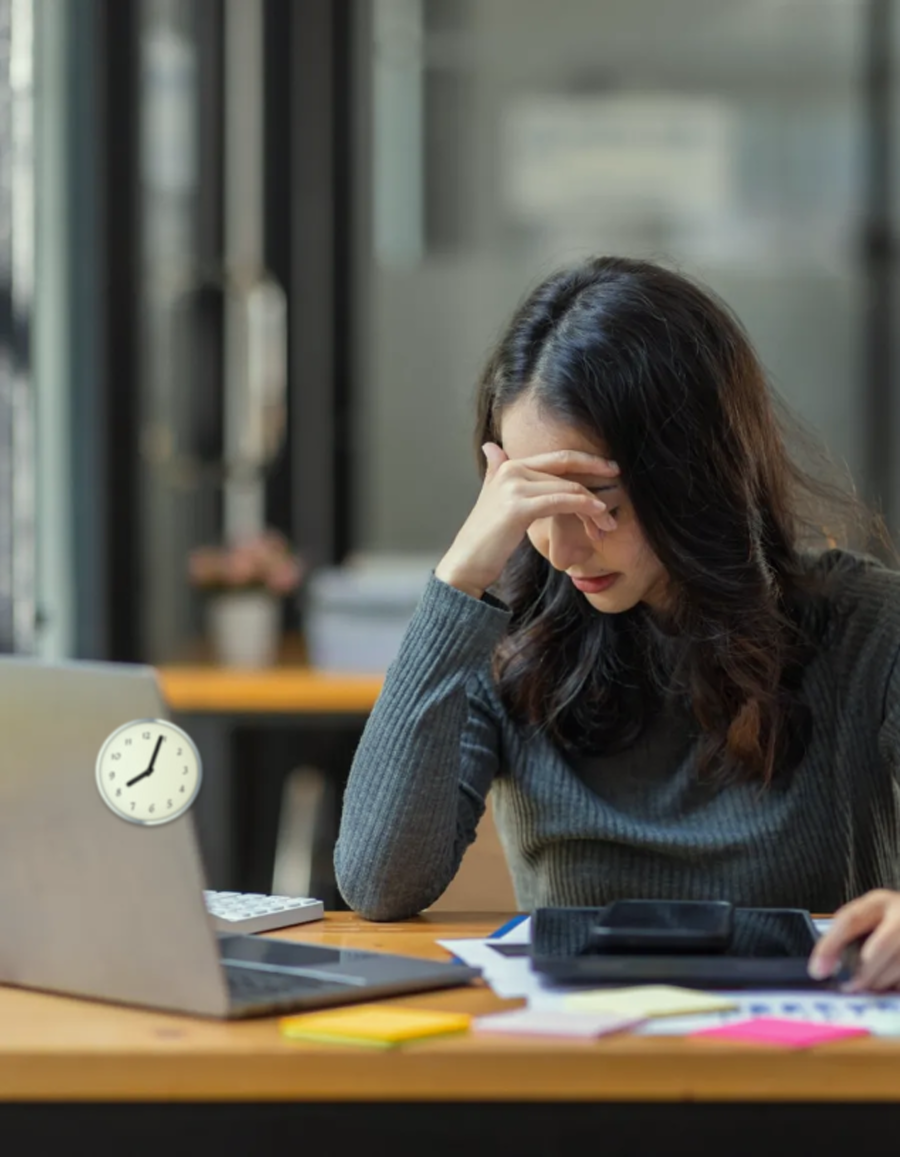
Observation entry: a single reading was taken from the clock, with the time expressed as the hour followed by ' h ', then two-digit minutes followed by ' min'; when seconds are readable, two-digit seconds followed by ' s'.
8 h 04 min
